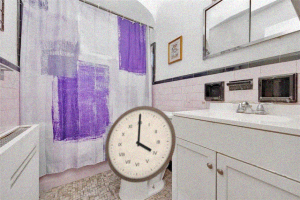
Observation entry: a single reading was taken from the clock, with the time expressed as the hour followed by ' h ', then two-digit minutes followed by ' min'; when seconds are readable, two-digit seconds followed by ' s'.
4 h 00 min
